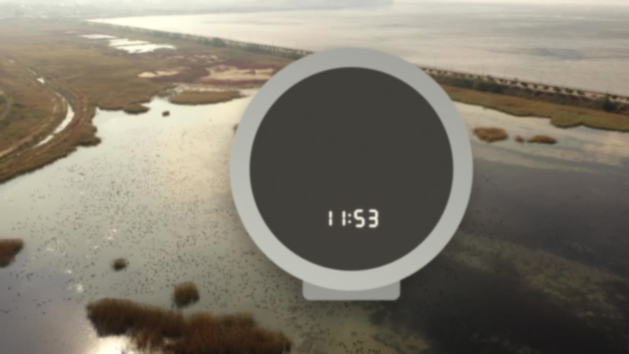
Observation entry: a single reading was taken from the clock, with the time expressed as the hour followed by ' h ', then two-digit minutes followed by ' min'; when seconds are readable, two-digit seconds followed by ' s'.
11 h 53 min
